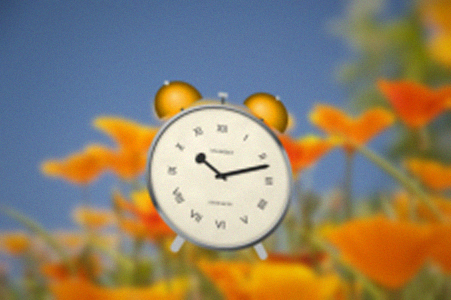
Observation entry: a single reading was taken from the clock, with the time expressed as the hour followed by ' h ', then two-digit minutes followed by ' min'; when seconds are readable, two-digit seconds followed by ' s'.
10 h 12 min
